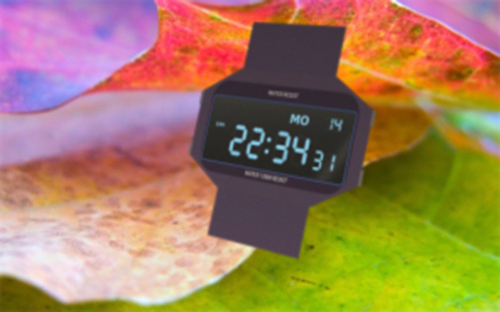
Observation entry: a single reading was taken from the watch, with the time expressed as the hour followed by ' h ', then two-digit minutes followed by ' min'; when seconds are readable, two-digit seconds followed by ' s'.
22 h 34 min 31 s
